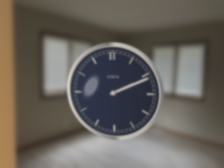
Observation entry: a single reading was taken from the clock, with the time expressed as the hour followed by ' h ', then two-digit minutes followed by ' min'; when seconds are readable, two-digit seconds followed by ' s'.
2 h 11 min
